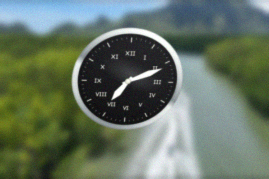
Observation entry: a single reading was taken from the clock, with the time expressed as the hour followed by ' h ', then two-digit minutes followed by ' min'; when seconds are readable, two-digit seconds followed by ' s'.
7 h 11 min
